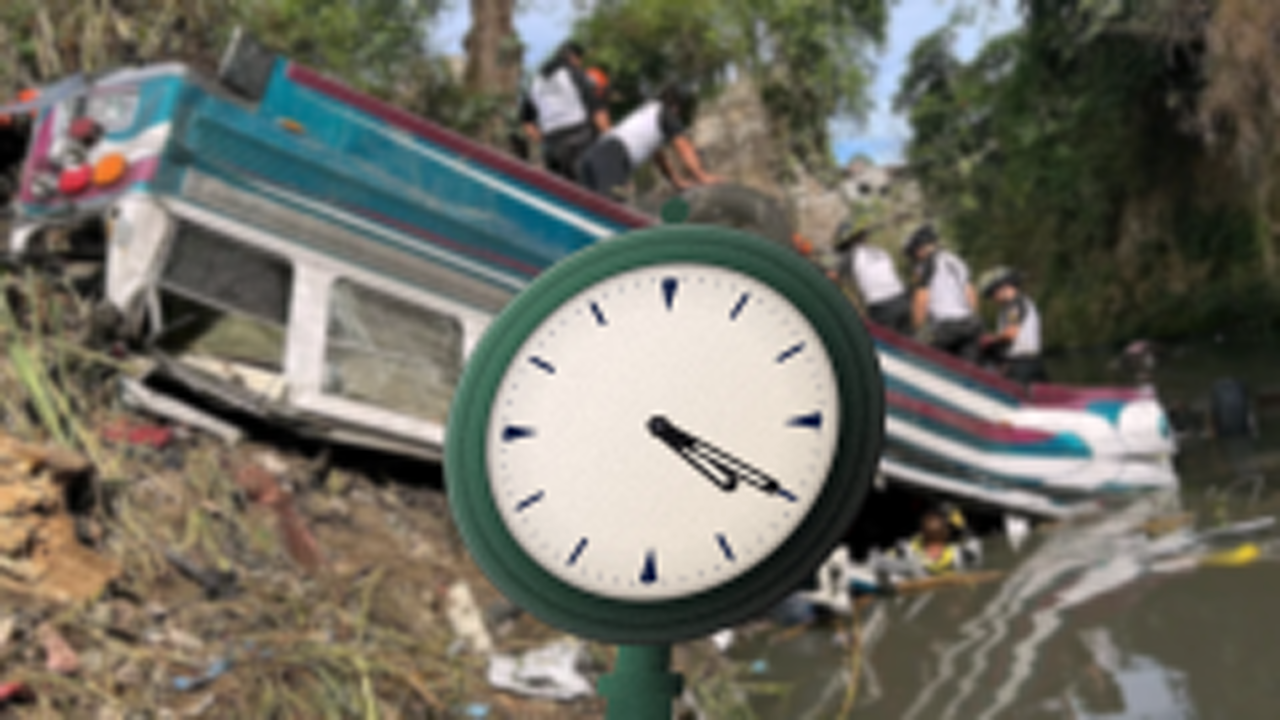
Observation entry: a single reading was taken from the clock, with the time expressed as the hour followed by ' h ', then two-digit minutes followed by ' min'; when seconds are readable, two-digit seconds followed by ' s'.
4 h 20 min
